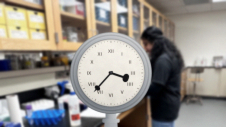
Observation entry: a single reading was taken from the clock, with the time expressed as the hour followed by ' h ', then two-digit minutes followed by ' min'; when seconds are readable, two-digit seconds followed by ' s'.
3 h 37 min
